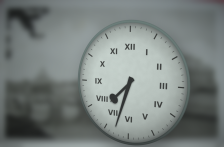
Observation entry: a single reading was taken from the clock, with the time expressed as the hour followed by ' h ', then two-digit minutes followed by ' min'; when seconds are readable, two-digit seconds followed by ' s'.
7 h 33 min
